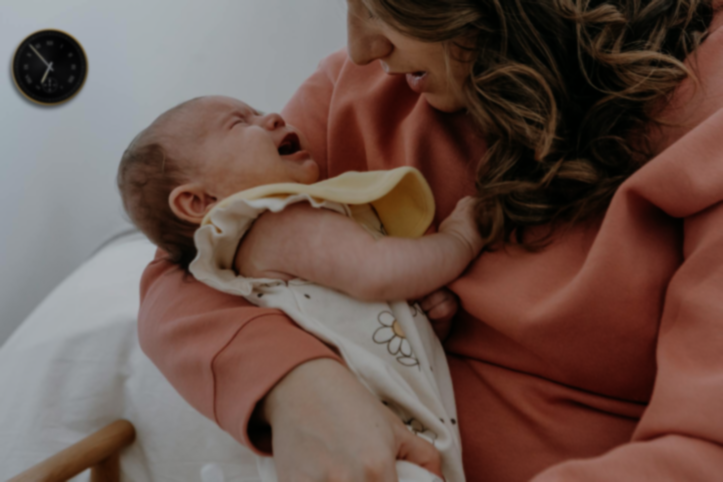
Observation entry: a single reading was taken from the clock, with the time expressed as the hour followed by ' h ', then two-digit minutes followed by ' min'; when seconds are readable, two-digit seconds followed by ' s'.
6 h 53 min
